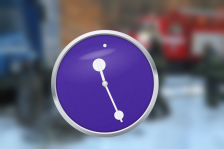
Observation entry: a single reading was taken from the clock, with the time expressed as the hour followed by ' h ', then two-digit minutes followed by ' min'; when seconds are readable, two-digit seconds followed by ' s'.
11 h 26 min
